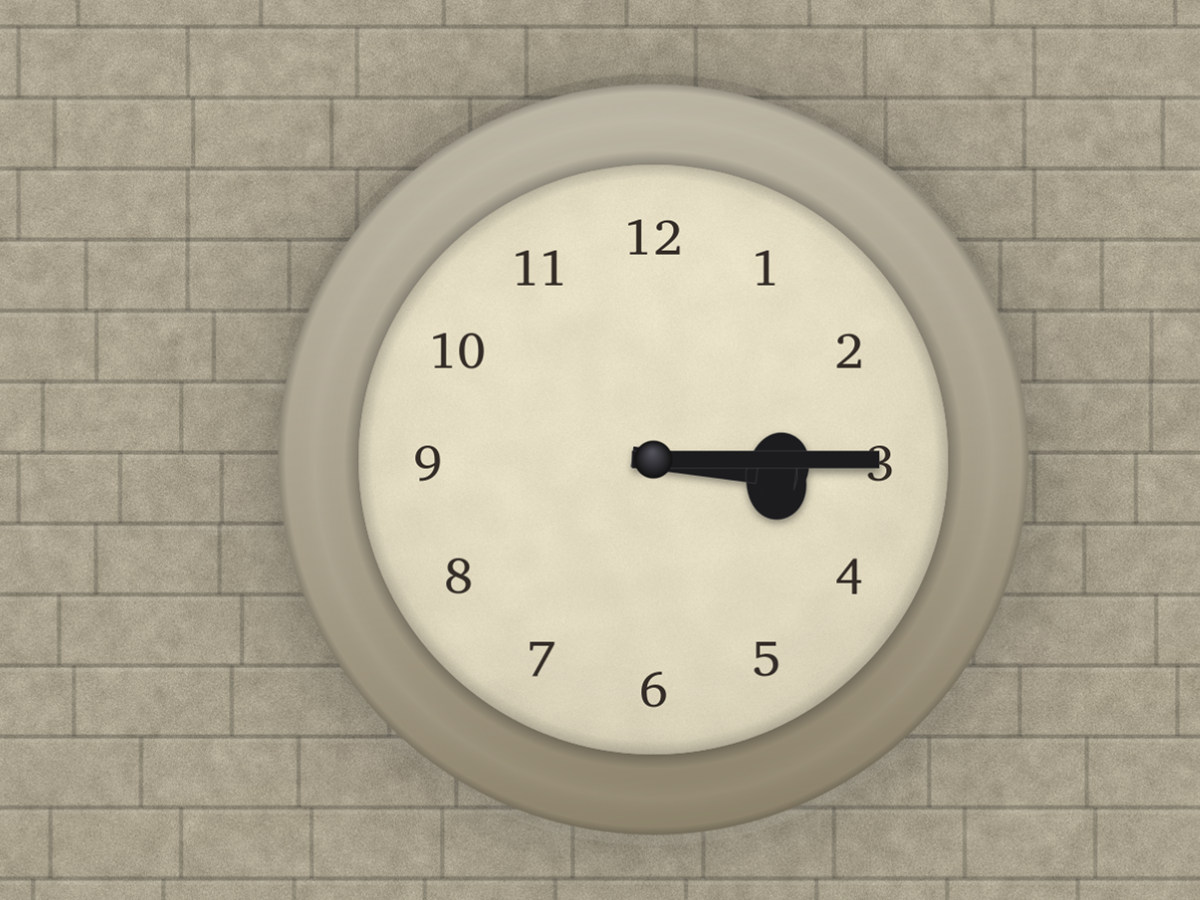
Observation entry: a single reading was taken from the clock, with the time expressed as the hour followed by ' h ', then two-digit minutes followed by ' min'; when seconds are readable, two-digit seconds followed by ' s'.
3 h 15 min
